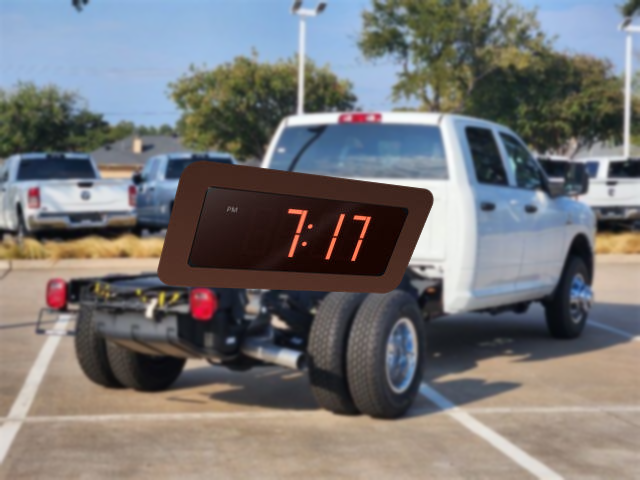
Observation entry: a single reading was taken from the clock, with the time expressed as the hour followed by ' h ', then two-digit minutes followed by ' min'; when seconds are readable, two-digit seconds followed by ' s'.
7 h 17 min
